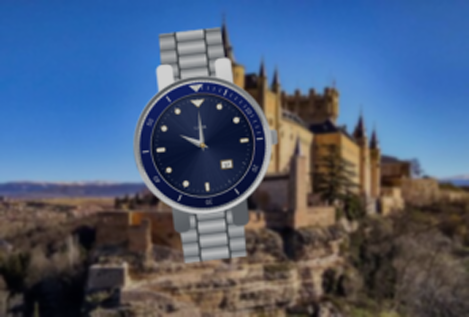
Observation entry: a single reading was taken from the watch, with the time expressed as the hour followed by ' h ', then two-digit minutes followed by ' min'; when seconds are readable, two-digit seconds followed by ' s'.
10 h 00 min
